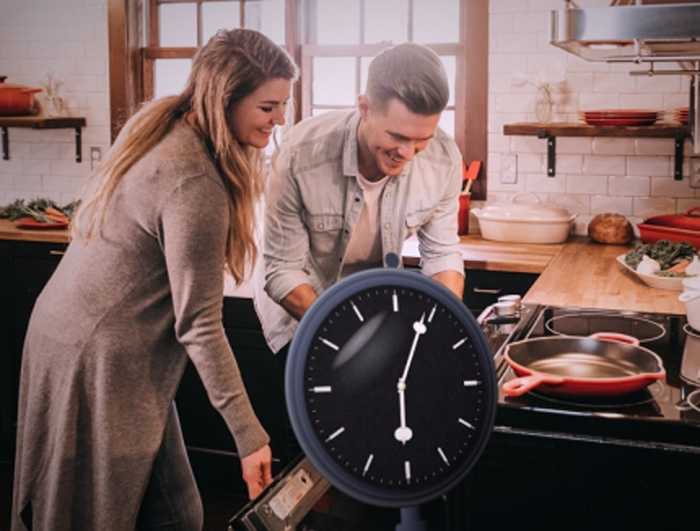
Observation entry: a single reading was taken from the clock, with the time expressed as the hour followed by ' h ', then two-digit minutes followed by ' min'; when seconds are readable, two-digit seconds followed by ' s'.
6 h 04 min
